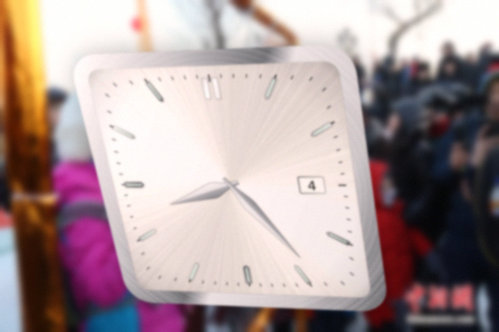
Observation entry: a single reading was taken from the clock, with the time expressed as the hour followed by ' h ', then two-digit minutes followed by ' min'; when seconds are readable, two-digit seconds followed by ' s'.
8 h 24 min
